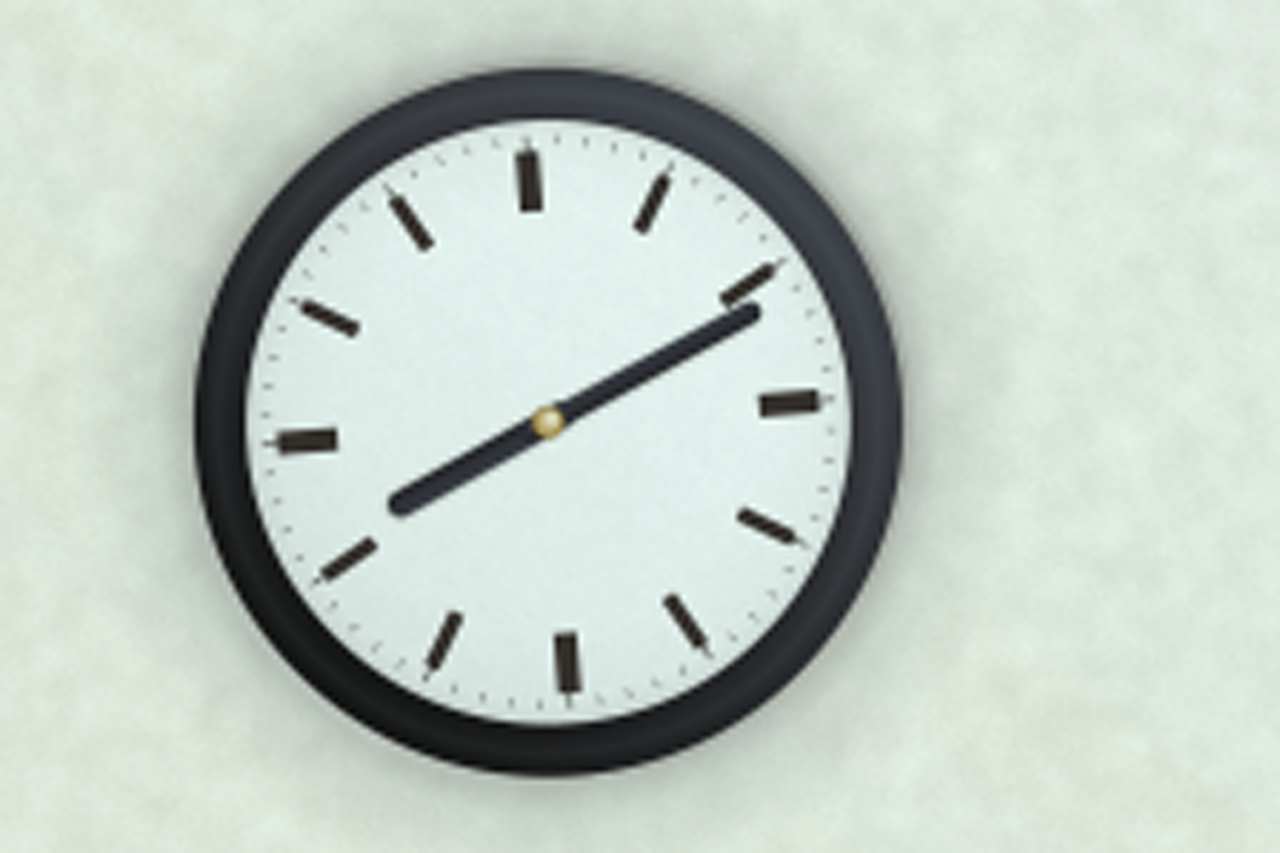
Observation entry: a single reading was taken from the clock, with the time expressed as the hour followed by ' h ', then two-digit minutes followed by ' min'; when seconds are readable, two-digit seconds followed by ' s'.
8 h 11 min
